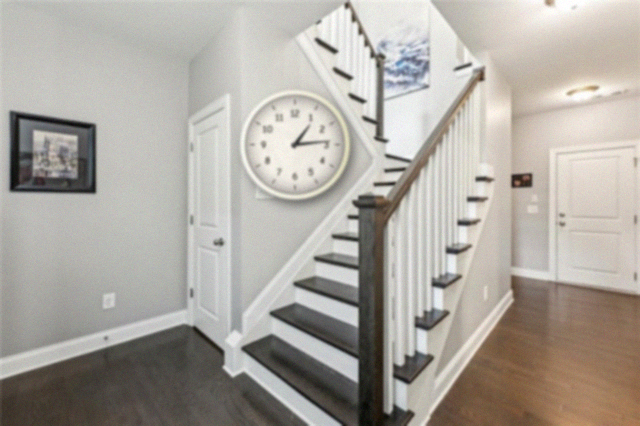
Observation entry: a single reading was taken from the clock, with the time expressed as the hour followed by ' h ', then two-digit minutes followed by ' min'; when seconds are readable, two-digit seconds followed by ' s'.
1 h 14 min
